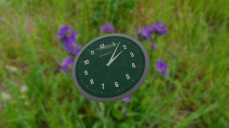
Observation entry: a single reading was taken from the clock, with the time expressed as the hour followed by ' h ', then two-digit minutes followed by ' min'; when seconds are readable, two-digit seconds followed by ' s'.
2 h 07 min
